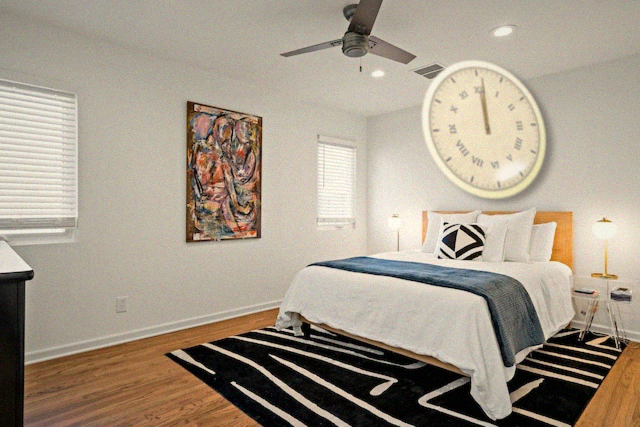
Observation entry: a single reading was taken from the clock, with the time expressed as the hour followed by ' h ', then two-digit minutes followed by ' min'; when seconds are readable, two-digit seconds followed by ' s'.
12 h 01 min
